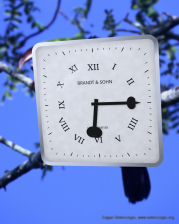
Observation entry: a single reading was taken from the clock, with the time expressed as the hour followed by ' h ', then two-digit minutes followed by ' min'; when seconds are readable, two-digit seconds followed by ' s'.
6 h 15 min
